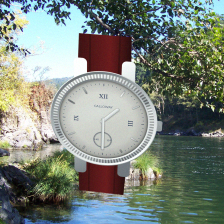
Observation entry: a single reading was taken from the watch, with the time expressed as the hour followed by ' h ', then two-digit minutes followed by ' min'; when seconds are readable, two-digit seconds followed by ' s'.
1 h 30 min
